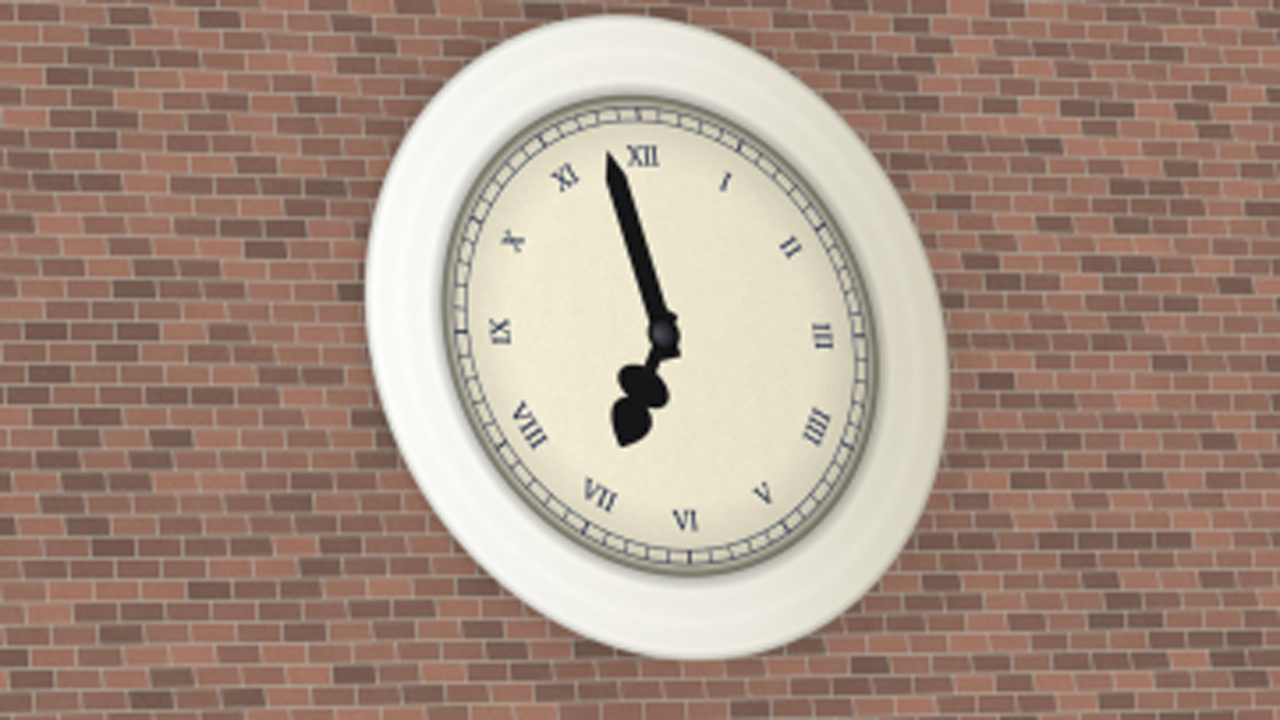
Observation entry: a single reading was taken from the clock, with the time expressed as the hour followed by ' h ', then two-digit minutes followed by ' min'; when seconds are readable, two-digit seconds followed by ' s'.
6 h 58 min
